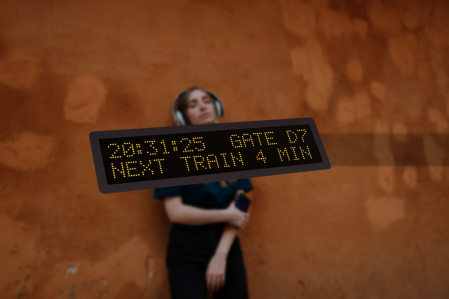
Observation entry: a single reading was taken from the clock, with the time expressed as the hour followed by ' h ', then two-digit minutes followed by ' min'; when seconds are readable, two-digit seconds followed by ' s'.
20 h 31 min 25 s
